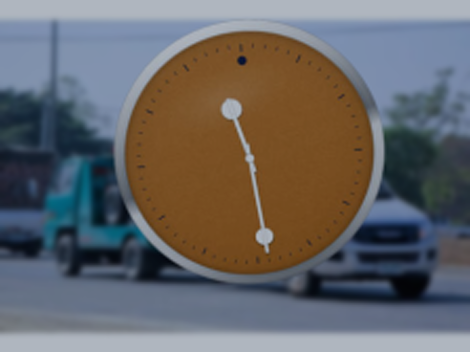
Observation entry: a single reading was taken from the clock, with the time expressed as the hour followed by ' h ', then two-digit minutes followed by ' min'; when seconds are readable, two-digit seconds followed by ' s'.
11 h 29 min
